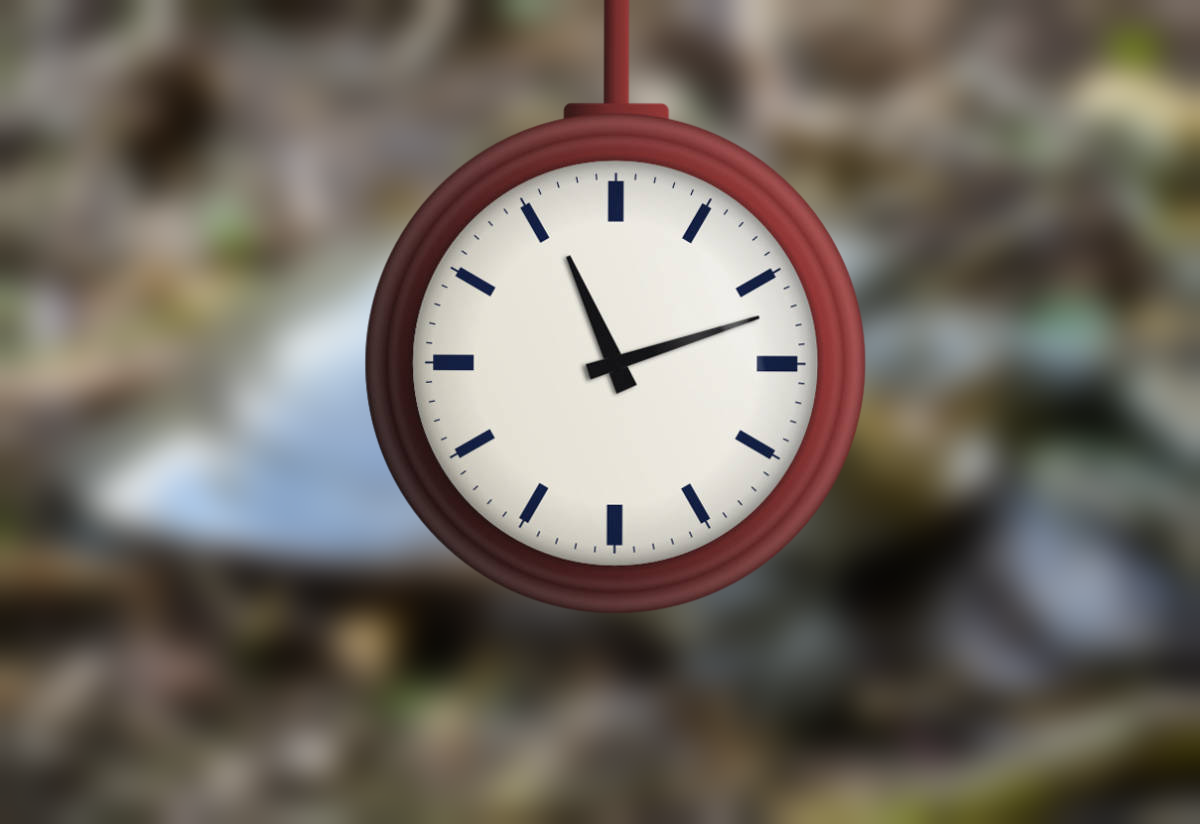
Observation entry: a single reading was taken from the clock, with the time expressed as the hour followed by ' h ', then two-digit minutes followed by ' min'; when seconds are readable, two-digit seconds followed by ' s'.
11 h 12 min
